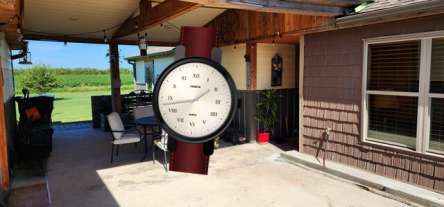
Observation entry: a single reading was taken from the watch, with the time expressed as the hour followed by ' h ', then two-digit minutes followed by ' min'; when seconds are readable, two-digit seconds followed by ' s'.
1 h 43 min
